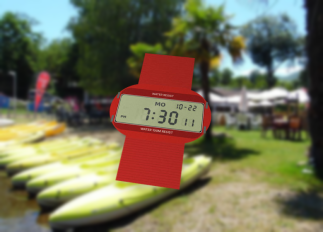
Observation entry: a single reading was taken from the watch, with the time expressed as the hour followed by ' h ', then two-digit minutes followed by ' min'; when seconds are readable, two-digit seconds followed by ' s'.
7 h 30 min 11 s
